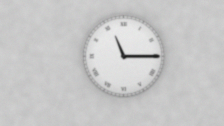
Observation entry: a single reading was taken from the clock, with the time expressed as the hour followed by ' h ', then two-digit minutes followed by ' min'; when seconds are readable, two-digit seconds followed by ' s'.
11 h 15 min
